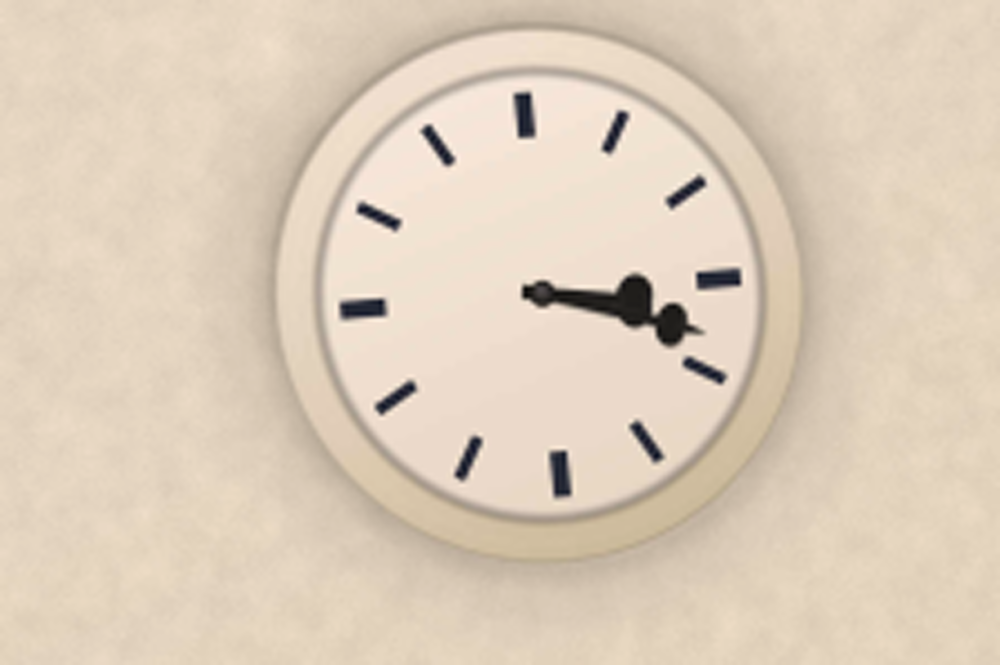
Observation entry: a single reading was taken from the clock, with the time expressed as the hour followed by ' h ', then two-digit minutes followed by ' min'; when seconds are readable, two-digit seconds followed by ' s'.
3 h 18 min
